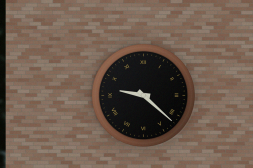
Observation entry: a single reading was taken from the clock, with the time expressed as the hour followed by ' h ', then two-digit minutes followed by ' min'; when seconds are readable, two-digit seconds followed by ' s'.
9 h 22 min
